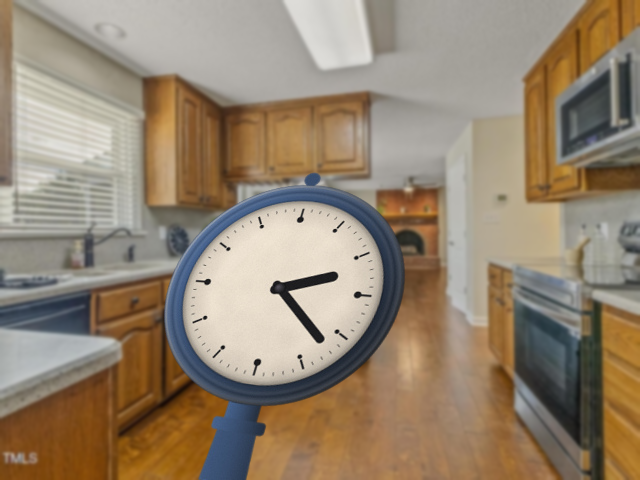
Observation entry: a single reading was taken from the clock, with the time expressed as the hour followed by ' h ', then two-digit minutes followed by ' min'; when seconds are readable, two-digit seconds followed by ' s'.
2 h 22 min
